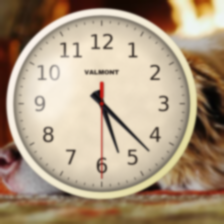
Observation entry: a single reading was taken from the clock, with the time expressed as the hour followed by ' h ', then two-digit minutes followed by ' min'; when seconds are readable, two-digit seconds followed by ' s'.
5 h 22 min 30 s
